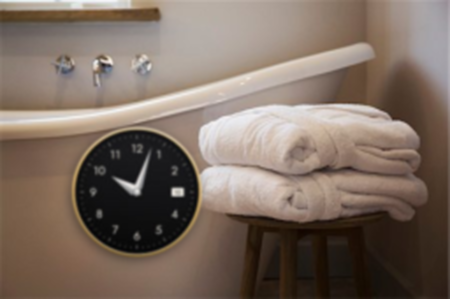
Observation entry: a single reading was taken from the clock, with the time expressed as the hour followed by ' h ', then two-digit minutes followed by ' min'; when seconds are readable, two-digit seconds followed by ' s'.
10 h 03 min
